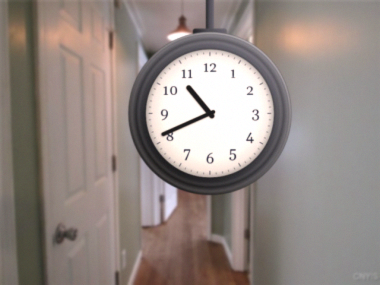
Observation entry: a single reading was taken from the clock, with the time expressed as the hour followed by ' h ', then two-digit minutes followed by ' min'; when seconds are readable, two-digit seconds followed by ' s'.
10 h 41 min
